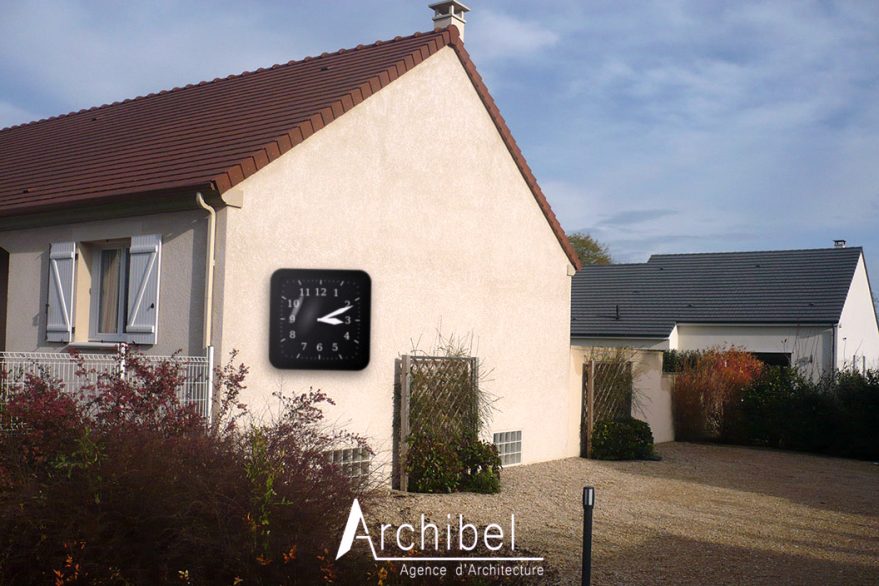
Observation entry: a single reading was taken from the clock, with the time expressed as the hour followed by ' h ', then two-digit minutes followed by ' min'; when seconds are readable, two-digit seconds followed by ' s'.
3 h 11 min
